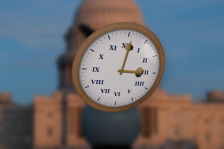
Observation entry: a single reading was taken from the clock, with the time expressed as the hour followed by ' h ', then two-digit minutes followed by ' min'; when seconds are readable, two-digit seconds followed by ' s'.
3 h 01 min
